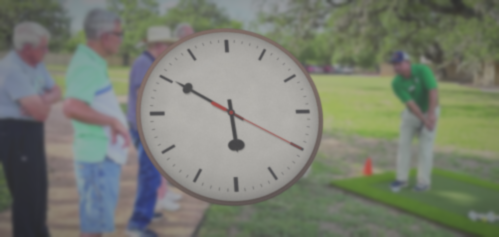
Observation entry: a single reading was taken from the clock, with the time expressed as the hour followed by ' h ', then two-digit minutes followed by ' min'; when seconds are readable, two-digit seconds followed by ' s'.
5 h 50 min 20 s
